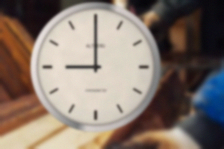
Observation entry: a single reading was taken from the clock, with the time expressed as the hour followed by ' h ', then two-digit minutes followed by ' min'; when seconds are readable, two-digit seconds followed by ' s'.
9 h 00 min
